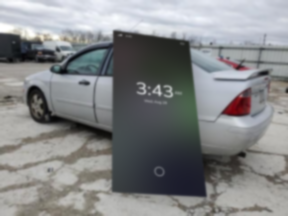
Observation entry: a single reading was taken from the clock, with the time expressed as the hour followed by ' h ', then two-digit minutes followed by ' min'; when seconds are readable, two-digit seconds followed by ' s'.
3 h 43 min
